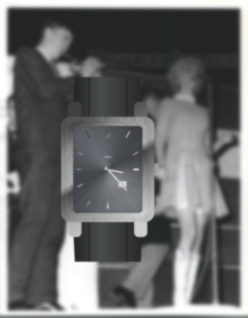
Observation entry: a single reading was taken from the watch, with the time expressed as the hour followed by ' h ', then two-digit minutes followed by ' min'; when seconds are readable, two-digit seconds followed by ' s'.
3 h 23 min
